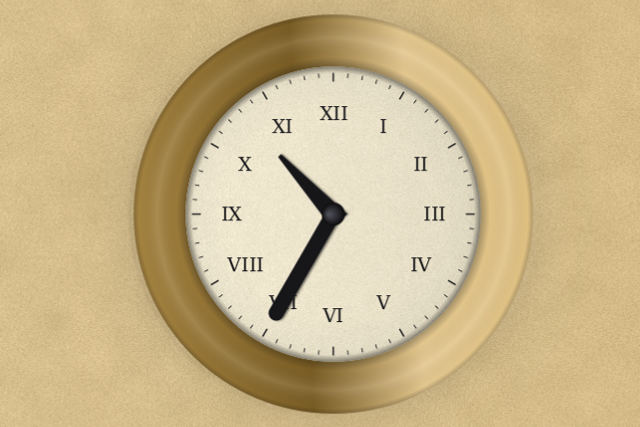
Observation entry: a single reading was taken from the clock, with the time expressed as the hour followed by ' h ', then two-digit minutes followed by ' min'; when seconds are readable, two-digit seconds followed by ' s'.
10 h 35 min
